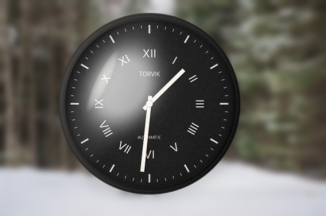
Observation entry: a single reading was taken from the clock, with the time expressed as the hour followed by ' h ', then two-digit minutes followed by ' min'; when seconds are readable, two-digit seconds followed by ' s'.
1 h 31 min
